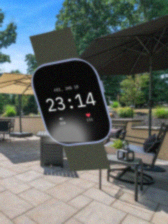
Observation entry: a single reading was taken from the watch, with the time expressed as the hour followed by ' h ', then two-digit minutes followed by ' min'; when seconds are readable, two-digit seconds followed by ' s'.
23 h 14 min
